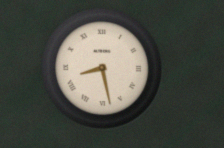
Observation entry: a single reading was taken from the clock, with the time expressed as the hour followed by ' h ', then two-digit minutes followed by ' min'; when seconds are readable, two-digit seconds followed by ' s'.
8 h 28 min
